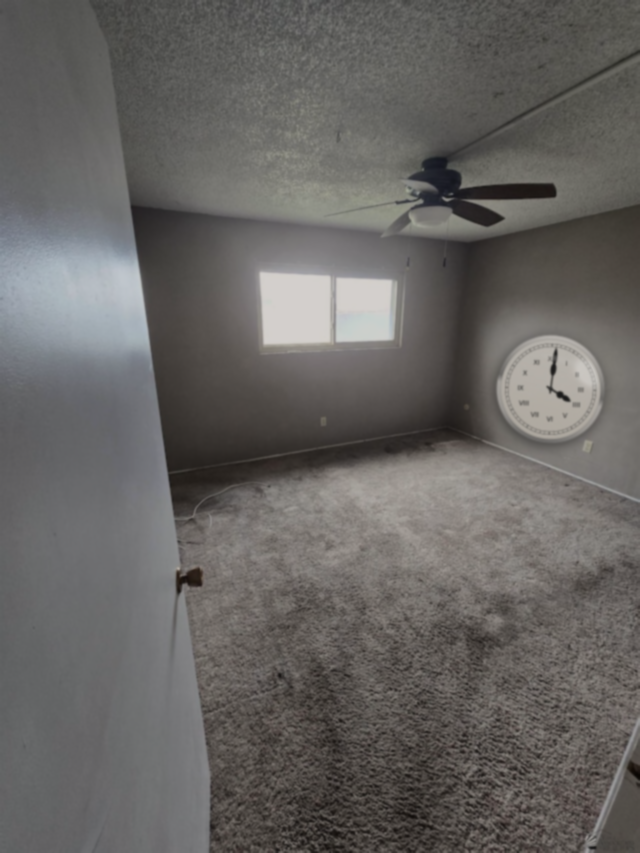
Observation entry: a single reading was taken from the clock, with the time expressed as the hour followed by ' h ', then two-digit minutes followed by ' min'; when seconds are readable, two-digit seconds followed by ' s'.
4 h 01 min
